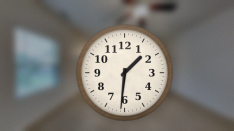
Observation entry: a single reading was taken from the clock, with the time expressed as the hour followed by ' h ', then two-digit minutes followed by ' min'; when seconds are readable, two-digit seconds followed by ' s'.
1 h 31 min
